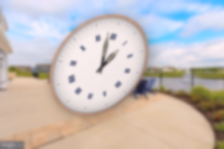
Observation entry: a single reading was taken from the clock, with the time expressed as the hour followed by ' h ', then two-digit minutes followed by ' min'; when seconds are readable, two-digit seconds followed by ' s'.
12 h 58 min
